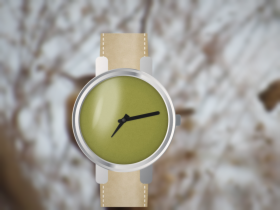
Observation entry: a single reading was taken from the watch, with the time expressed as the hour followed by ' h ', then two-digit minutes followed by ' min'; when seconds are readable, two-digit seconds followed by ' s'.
7 h 13 min
